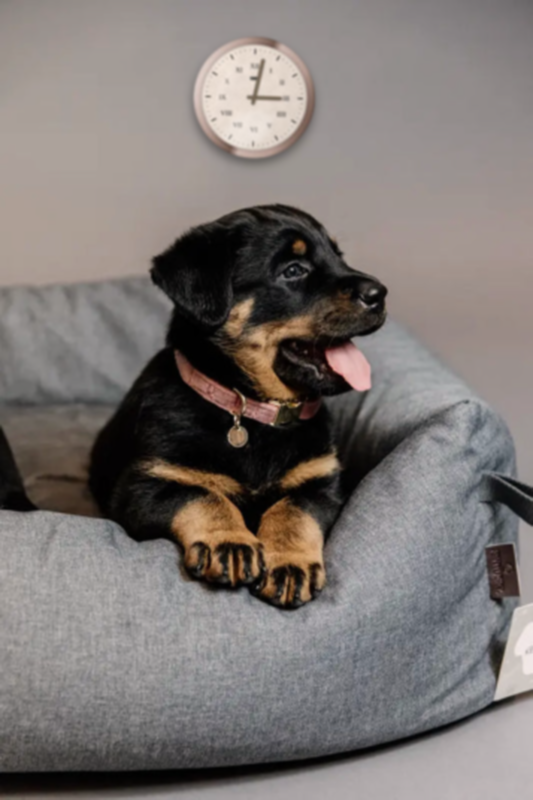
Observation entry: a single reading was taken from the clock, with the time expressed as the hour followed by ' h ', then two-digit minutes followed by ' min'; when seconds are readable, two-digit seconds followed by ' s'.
3 h 02 min
